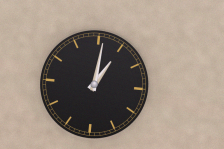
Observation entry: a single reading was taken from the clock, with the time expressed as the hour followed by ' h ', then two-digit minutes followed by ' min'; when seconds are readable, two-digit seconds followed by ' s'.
1 h 01 min
